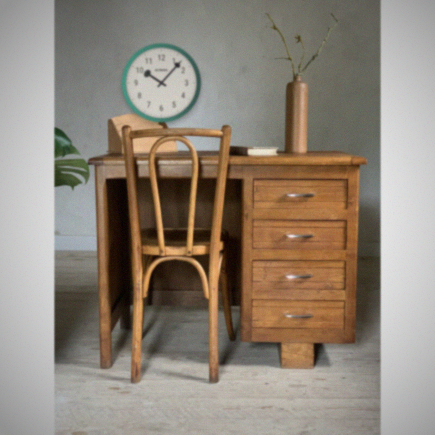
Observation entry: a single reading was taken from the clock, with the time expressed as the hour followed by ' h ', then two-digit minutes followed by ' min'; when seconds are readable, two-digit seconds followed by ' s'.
10 h 07 min
